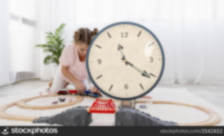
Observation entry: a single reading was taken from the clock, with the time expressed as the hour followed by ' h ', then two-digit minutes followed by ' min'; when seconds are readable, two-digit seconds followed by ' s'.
11 h 21 min
